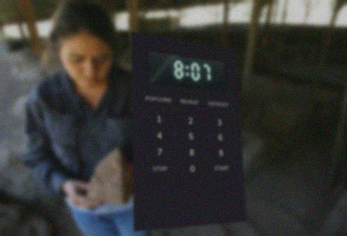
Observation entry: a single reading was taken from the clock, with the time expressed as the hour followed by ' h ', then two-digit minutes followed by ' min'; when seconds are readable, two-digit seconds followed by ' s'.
8 h 07 min
